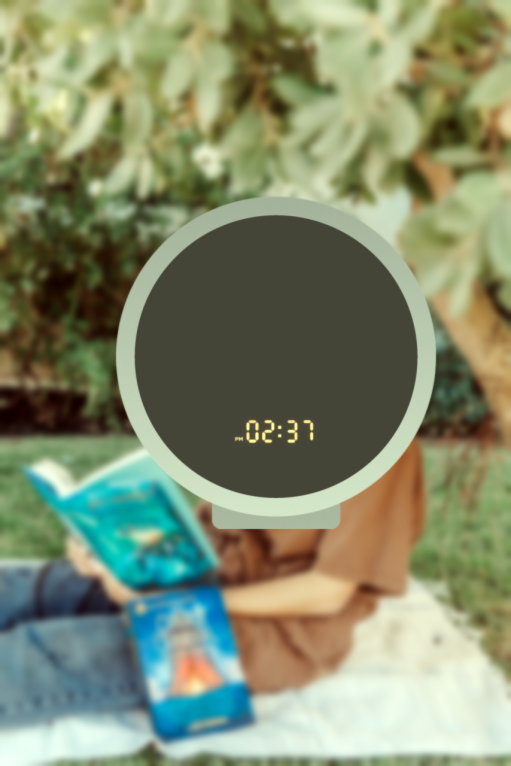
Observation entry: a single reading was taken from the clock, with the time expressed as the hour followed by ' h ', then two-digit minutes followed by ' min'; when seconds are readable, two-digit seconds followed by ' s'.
2 h 37 min
